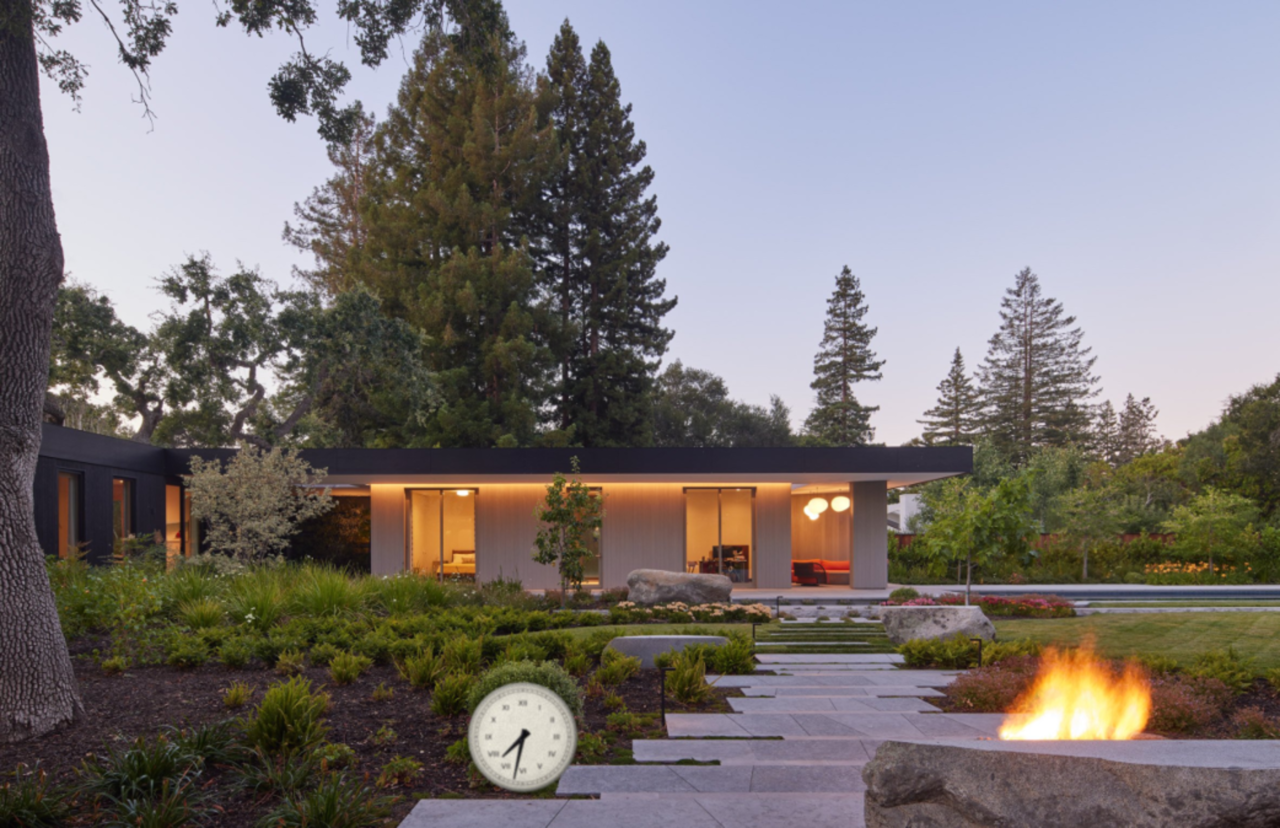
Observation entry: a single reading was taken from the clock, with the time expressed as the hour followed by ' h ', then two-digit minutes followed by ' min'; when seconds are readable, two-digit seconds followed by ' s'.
7 h 32 min
